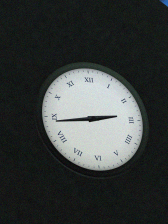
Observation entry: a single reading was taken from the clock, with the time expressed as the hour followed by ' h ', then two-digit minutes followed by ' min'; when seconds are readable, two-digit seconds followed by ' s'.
2 h 44 min
